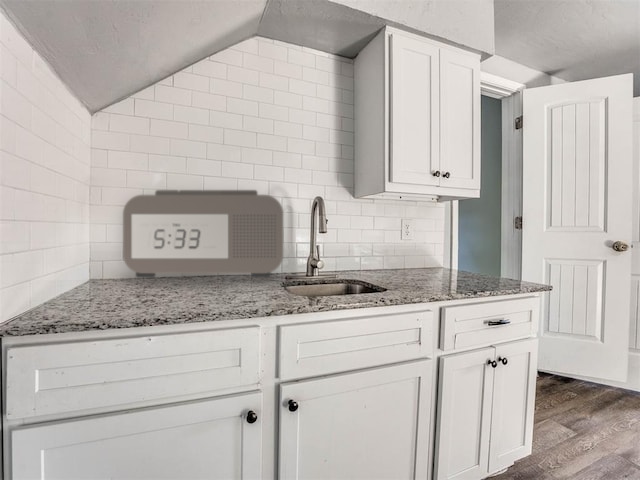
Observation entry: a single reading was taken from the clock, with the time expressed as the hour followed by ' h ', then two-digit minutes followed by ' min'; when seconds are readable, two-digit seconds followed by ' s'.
5 h 33 min
